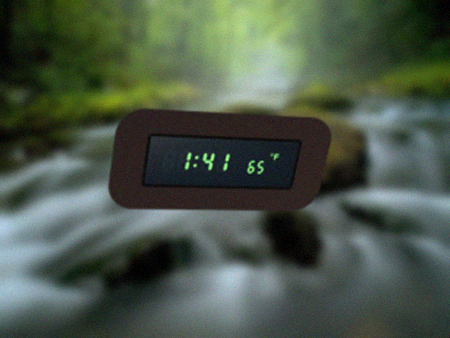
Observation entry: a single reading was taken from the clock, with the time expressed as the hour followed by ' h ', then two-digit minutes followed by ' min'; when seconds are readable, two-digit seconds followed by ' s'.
1 h 41 min
